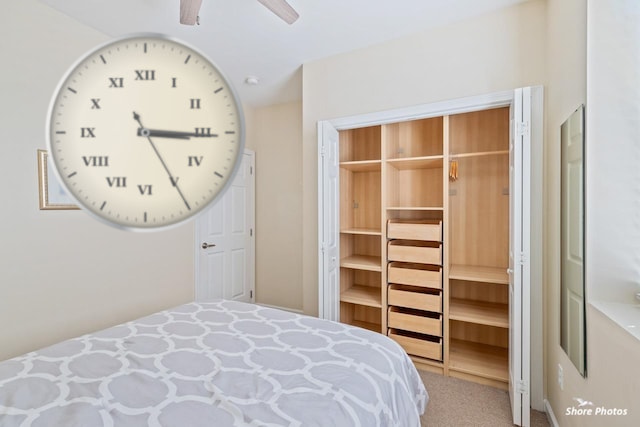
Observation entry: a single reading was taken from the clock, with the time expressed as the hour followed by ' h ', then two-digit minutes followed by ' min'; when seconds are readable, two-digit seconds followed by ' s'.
3 h 15 min 25 s
